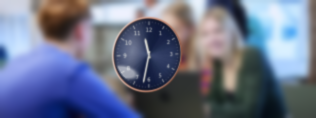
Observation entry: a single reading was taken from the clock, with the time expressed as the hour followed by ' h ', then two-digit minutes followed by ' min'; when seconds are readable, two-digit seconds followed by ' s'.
11 h 32 min
